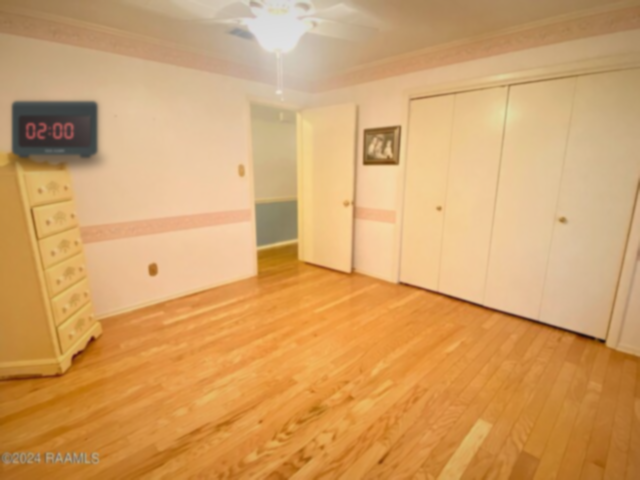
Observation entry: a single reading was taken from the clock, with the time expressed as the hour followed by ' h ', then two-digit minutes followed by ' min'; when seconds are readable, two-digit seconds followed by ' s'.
2 h 00 min
